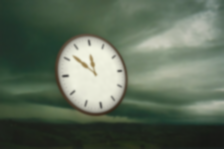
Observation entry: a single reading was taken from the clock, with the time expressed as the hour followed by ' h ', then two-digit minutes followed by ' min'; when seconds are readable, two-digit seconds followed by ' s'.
11 h 52 min
